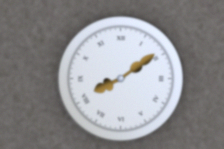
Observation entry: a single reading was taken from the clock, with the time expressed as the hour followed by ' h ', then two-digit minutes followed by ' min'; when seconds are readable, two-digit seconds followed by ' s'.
8 h 09 min
